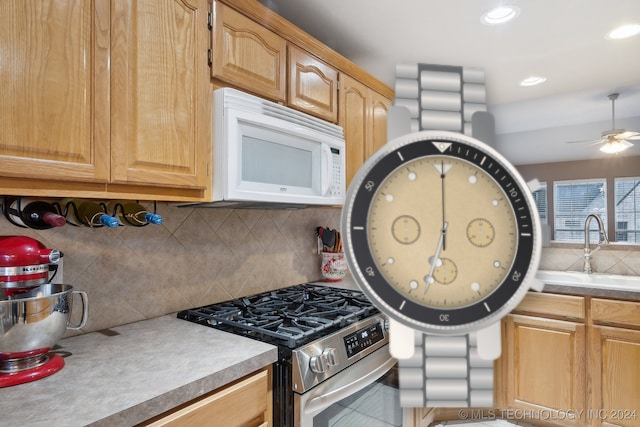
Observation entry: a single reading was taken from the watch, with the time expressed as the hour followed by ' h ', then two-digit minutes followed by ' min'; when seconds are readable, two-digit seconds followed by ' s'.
6 h 33 min
